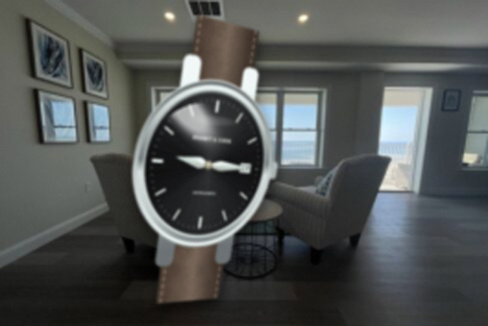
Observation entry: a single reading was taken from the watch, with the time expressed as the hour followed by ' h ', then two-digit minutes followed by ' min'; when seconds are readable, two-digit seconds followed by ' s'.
9 h 15 min
